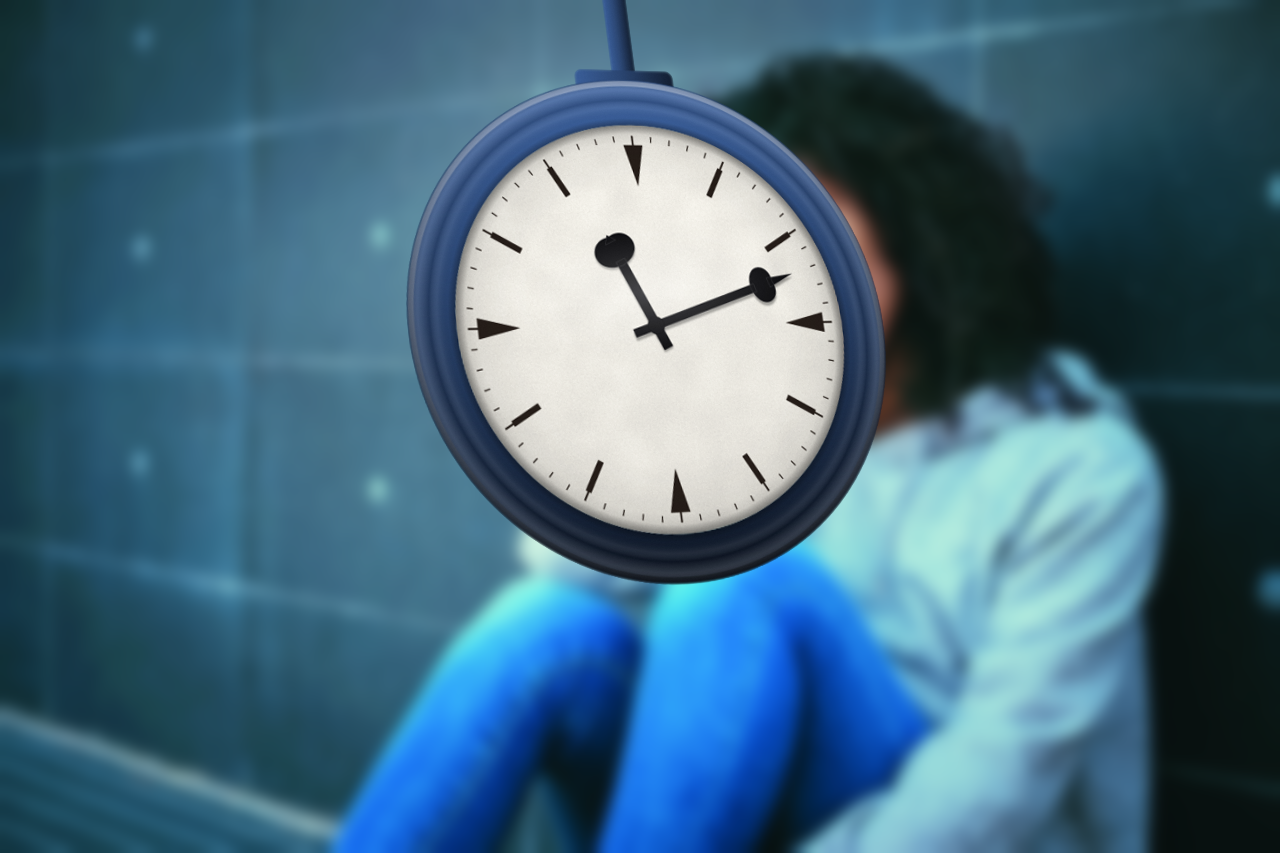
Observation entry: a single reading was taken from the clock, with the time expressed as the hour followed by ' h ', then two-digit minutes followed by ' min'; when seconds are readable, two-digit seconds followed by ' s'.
11 h 12 min
